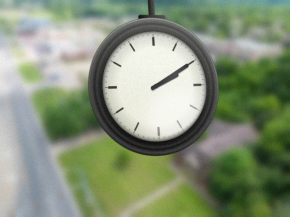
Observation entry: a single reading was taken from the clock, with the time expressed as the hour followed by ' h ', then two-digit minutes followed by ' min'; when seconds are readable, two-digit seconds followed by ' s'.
2 h 10 min
